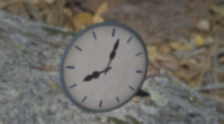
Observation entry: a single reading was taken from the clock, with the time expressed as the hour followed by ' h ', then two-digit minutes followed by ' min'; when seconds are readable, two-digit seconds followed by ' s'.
8 h 02 min
